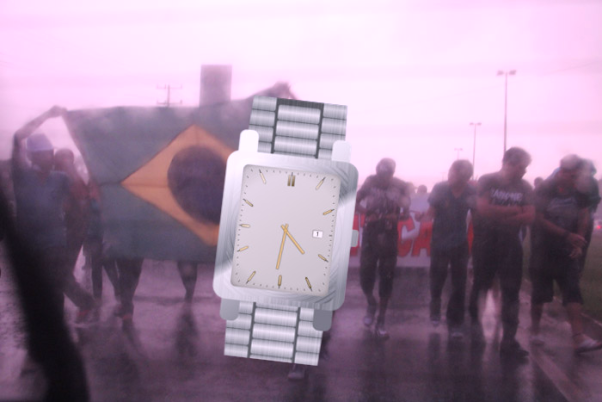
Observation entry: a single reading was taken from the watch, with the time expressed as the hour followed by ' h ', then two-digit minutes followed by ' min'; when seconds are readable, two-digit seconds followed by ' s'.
4 h 31 min
